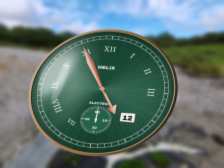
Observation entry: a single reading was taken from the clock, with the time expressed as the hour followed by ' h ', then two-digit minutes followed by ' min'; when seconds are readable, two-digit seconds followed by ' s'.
4 h 55 min
